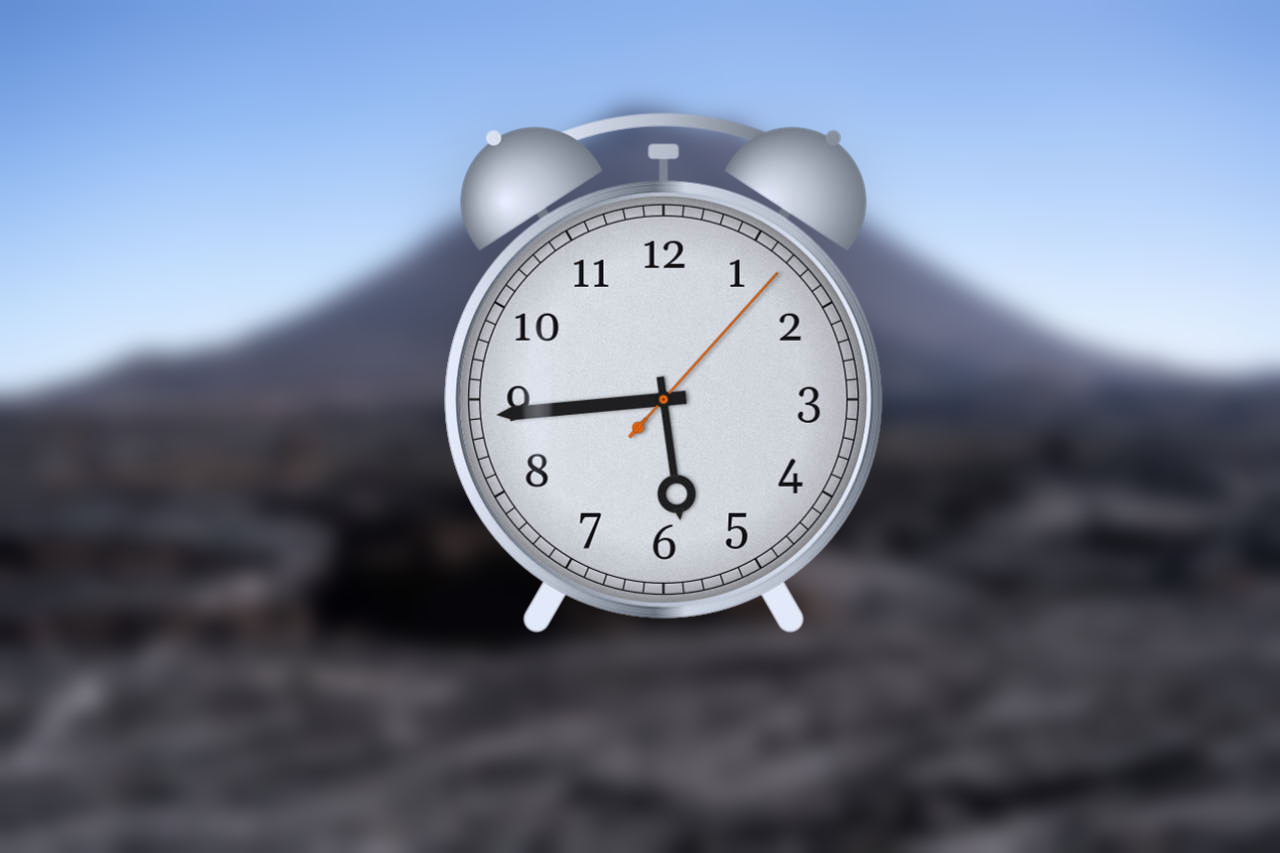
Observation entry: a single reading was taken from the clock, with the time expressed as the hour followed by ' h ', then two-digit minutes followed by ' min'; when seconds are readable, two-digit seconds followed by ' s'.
5 h 44 min 07 s
